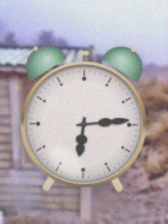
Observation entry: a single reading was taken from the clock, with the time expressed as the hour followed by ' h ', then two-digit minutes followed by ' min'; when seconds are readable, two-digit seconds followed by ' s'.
6 h 14 min
